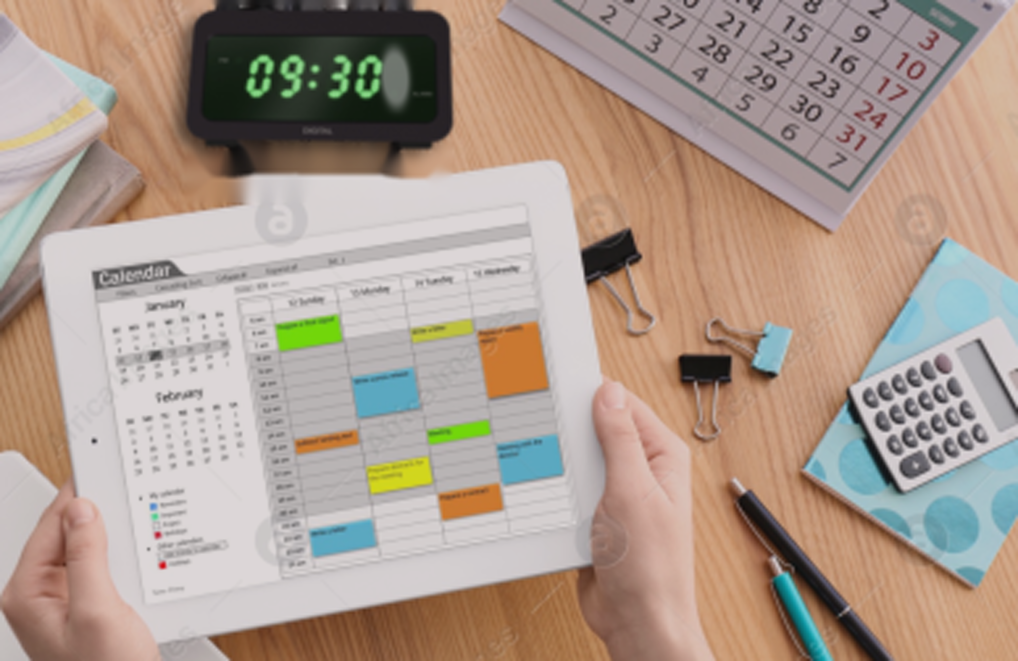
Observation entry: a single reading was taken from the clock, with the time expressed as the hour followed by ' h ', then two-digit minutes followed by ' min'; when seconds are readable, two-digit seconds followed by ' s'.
9 h 30 min
